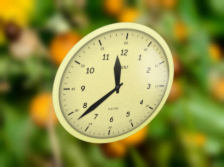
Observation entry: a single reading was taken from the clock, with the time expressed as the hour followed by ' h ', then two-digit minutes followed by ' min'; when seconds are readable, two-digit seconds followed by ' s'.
11 h 38 min
